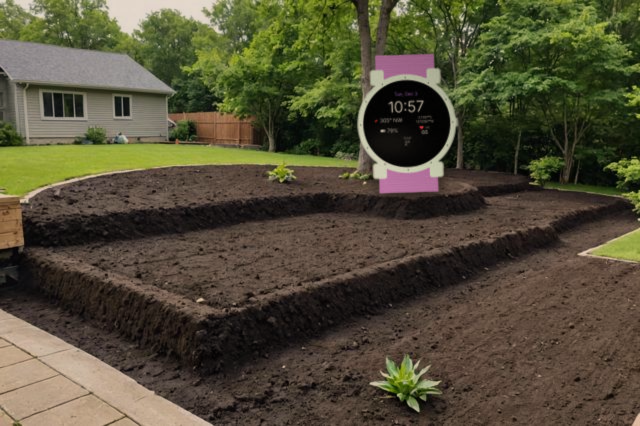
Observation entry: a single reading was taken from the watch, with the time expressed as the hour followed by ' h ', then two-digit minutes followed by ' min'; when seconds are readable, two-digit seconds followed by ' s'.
10 h 57 min
